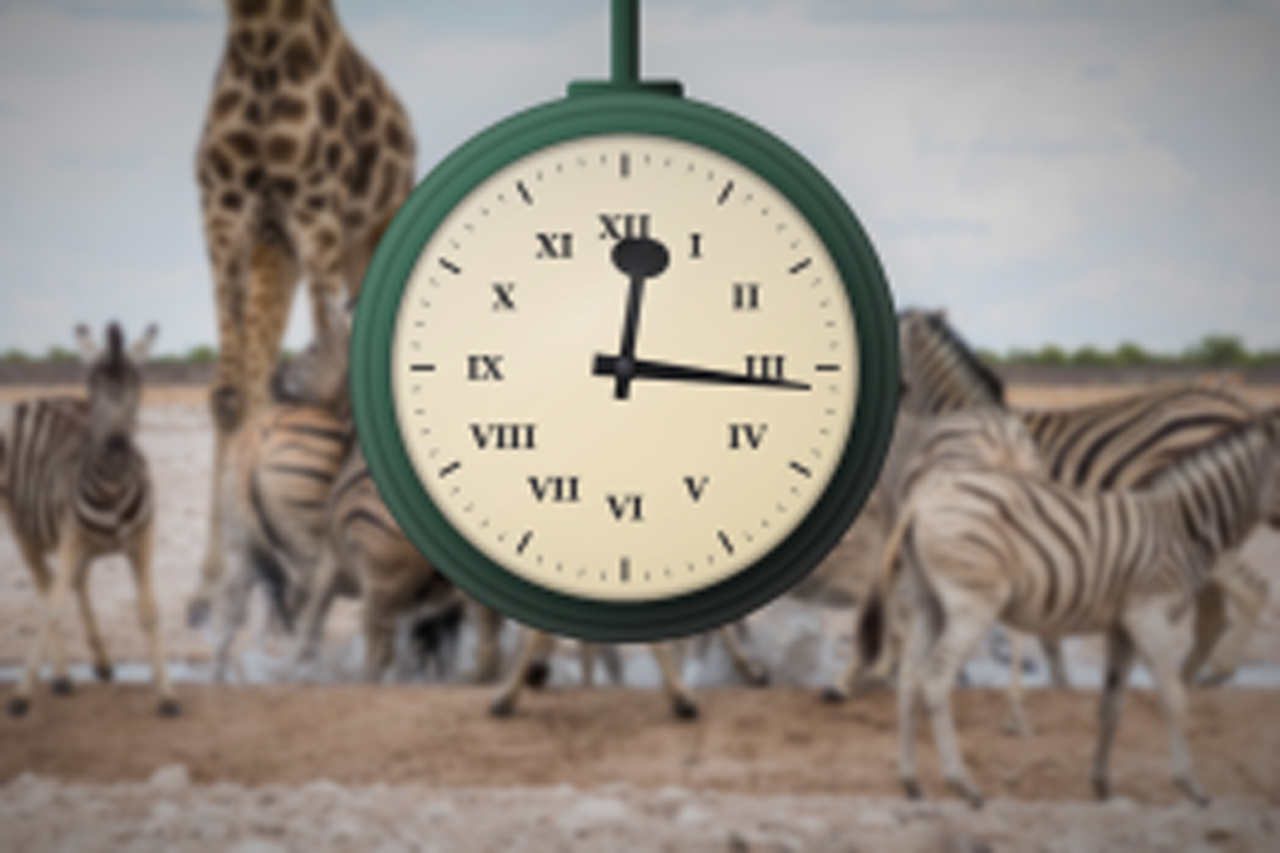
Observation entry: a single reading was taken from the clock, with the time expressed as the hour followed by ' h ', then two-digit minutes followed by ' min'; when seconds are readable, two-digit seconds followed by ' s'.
12 h 16 min
